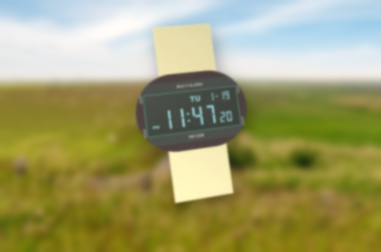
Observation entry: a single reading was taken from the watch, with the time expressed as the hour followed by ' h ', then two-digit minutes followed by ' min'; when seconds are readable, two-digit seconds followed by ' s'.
11 h 47 min
